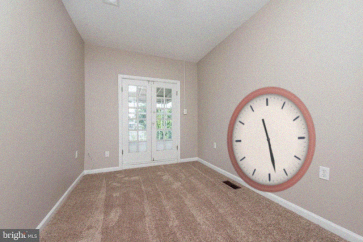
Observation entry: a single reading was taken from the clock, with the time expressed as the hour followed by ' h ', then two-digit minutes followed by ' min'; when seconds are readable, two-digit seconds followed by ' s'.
11 h 28 min
